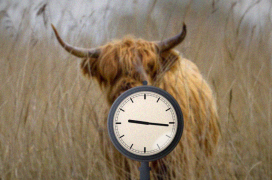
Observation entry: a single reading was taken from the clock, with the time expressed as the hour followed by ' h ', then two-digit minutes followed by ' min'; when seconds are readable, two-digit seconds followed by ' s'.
9 h 16 min
